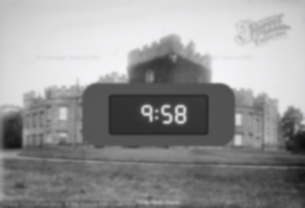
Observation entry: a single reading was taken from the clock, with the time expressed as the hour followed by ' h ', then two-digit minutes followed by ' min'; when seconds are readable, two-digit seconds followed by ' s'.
9 h 58 min
